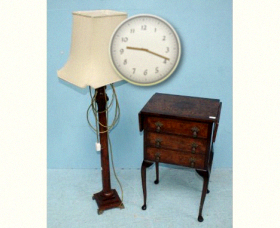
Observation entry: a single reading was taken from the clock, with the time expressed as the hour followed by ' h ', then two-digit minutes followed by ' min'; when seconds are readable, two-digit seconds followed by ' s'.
9 h 19 min
